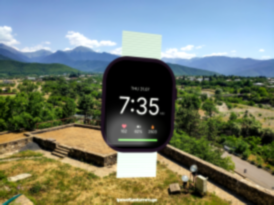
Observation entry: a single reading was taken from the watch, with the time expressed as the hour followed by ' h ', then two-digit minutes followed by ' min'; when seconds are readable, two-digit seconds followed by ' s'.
7 h 35 min
